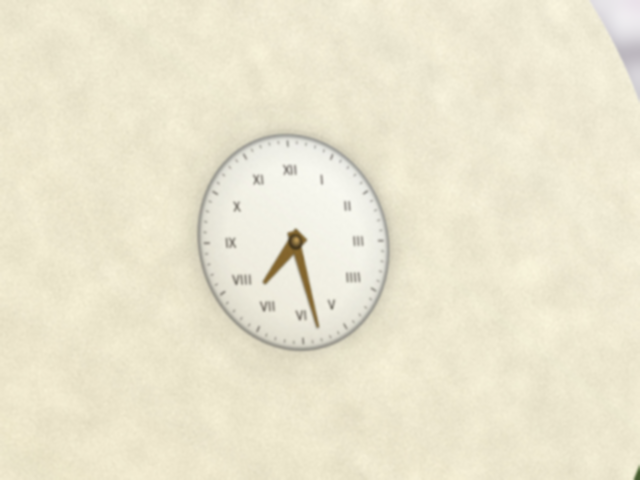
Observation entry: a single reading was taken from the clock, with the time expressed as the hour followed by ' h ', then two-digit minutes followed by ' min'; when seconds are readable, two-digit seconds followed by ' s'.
7 h 28 min
